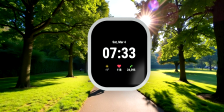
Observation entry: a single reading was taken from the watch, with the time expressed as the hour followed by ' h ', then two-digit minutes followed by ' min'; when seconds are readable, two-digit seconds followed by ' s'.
7 h 33 min
